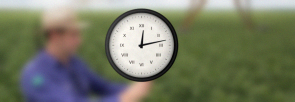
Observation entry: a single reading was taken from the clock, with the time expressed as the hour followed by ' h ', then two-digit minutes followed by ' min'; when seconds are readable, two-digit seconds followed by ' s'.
12 h 13 min
